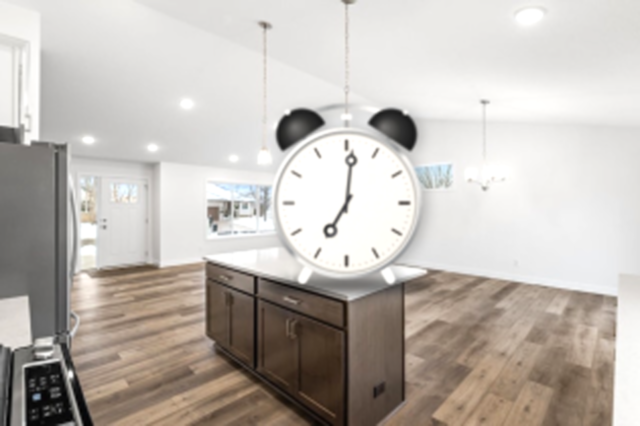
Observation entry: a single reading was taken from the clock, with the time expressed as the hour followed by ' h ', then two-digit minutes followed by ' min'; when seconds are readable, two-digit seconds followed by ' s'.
7 h 01 min
